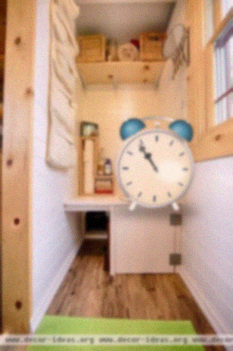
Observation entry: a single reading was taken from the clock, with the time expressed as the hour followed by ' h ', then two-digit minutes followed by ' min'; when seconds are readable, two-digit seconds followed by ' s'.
10 h 54 min
